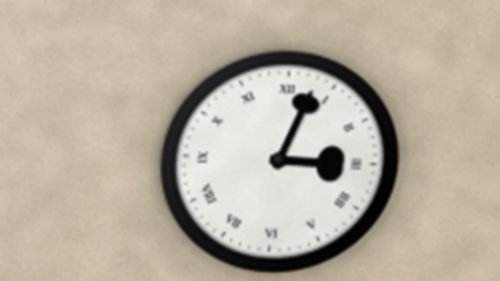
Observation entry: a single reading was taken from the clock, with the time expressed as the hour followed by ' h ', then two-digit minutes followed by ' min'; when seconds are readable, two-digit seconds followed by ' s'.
3 h 03 min
